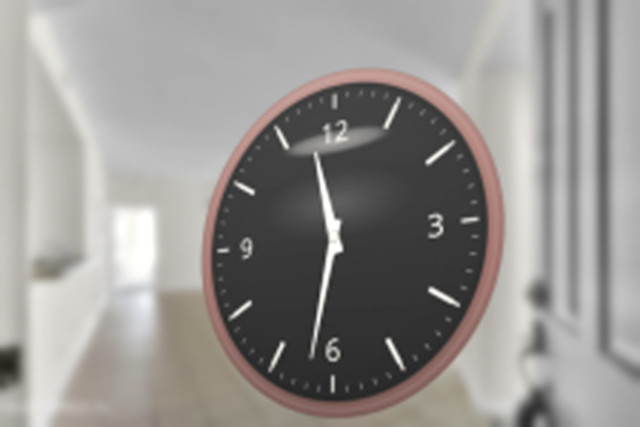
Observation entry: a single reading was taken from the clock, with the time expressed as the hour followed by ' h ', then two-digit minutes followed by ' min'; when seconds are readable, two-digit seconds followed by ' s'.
11 h 32 min
